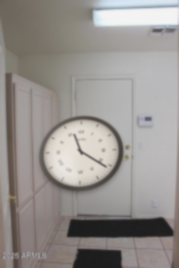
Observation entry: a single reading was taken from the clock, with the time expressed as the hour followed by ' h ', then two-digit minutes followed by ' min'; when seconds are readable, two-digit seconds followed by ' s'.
11 h 21 min
